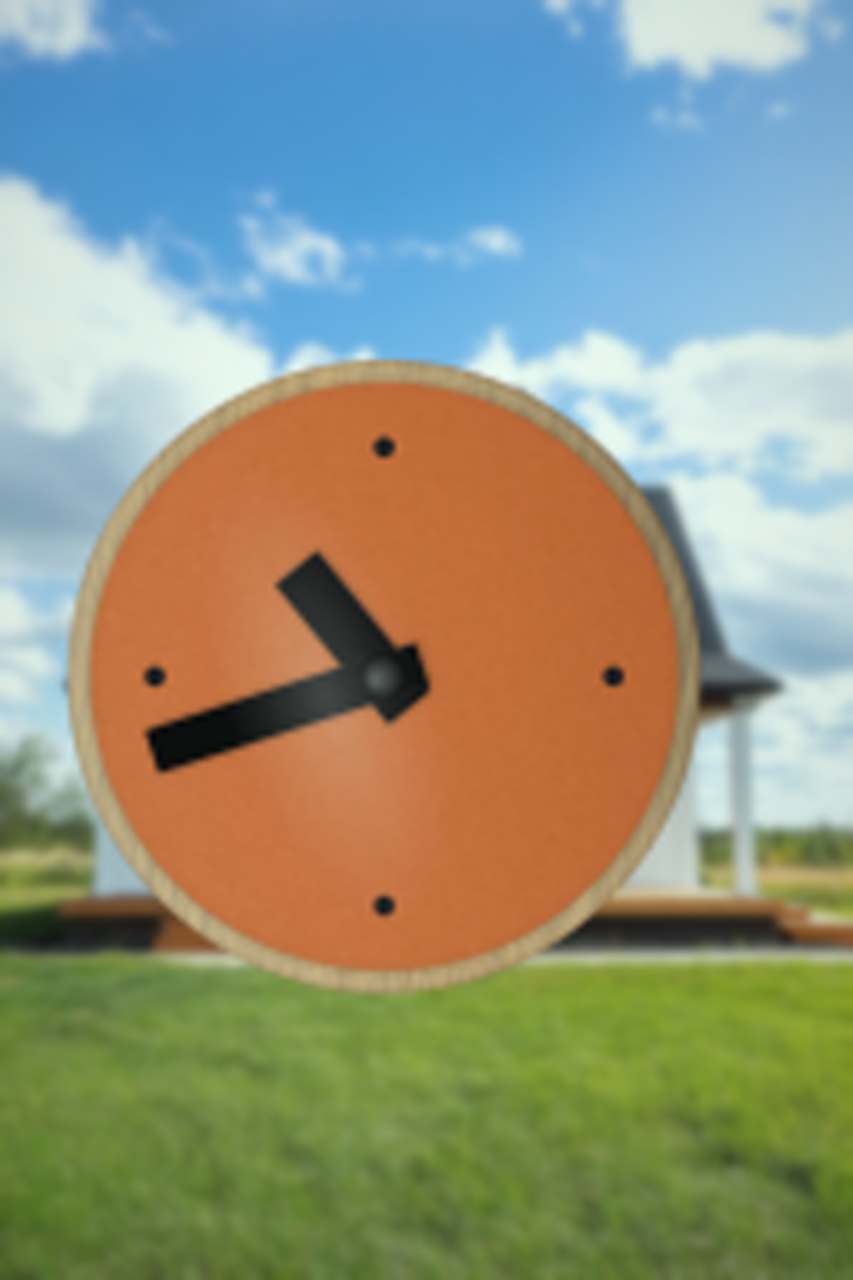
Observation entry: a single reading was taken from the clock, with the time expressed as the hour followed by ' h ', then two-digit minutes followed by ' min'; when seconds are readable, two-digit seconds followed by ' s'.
10 h 42 min
